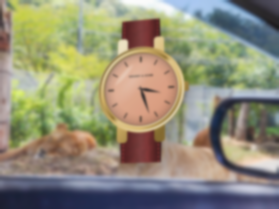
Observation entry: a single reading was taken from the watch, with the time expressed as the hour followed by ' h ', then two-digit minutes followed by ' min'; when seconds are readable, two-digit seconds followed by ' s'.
3 h 27 min
